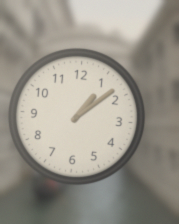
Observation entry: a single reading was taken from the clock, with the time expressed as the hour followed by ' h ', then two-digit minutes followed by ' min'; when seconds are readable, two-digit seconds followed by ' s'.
1 h 08 min
